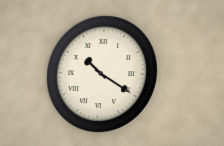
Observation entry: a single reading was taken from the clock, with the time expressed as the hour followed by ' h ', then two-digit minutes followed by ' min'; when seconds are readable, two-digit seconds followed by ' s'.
10 h 20 min
